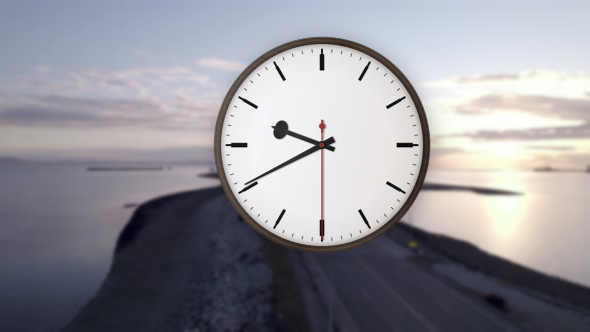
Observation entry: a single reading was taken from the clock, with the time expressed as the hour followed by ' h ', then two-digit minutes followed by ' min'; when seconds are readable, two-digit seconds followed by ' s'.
9 h 40 min 30 s
